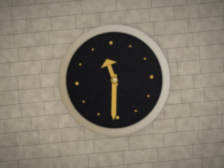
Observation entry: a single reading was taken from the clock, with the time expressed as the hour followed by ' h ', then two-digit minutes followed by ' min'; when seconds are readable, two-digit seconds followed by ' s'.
11 h 31 min
